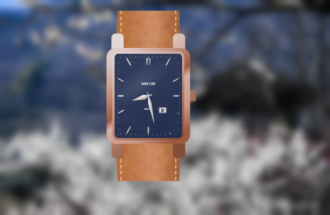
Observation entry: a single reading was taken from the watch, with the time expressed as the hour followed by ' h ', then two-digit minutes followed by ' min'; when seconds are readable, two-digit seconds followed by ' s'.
8 h 28 min
